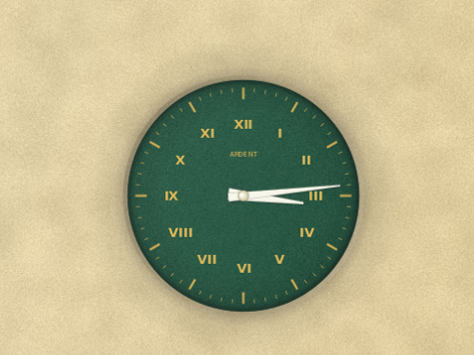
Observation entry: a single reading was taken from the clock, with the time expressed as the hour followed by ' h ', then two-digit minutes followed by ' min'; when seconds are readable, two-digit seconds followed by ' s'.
3 h 14 min
